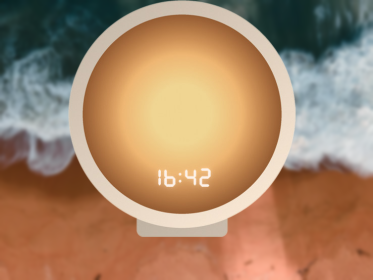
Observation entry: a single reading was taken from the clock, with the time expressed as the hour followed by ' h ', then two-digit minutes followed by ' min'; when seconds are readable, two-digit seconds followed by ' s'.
16 h 42 min
